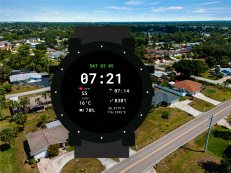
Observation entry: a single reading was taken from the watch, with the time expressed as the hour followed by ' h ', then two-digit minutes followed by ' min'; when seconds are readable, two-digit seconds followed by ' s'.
7 h 21 min
